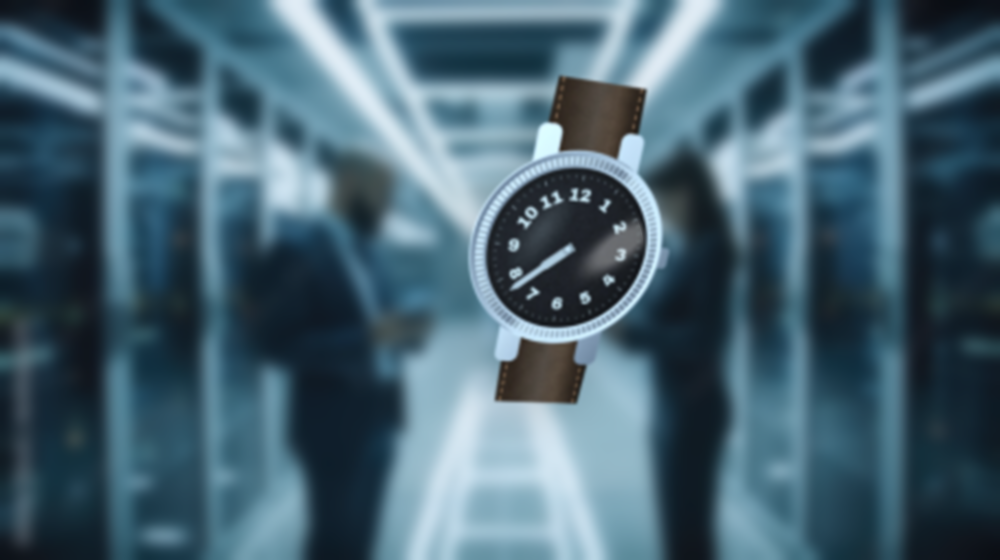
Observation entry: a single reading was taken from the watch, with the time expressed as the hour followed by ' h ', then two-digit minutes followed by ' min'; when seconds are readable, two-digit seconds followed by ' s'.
7 h 38 min
